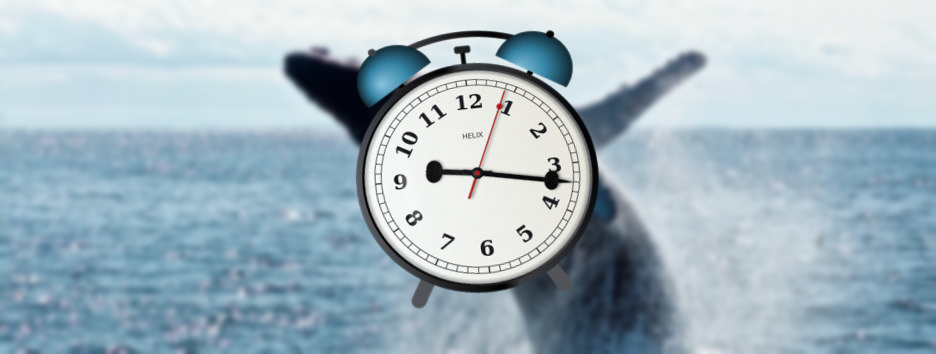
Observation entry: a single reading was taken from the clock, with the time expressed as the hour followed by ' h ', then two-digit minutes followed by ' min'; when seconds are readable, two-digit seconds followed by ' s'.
9 h 17 min 04 s
